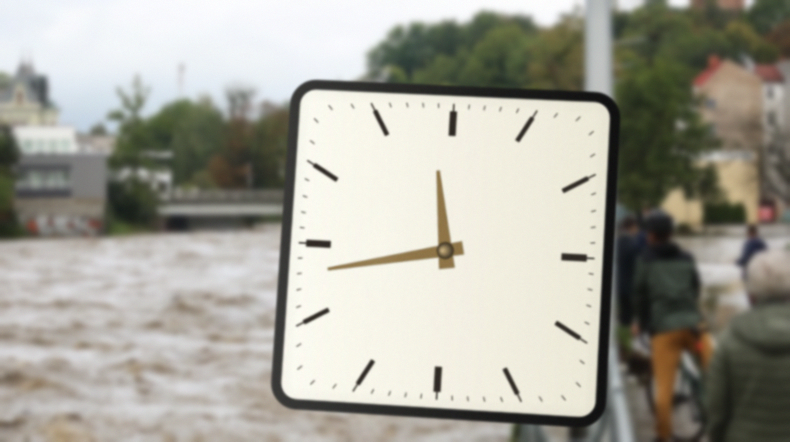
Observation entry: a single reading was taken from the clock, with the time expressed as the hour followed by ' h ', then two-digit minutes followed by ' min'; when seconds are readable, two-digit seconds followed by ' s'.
11 h 43 min
